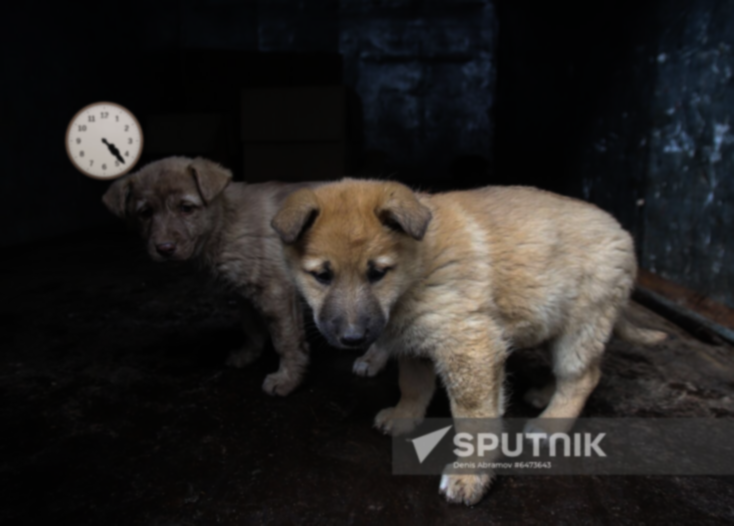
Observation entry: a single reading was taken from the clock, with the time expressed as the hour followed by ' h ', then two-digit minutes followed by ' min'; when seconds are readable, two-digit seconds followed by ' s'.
4 h 23 min
